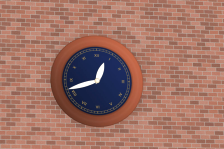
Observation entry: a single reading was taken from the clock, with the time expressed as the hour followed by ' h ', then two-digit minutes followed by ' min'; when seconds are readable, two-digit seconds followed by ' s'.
12 h 42 min
